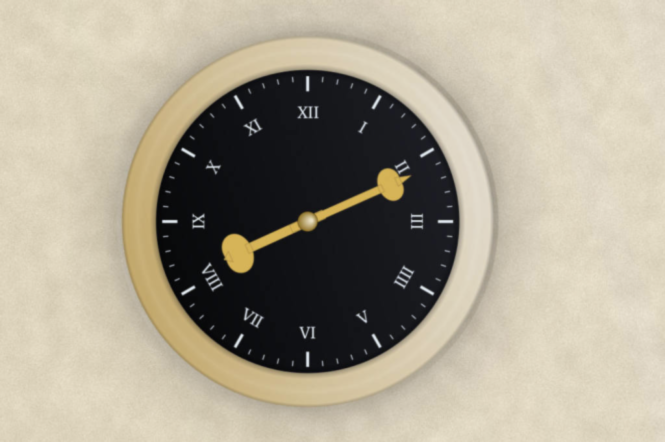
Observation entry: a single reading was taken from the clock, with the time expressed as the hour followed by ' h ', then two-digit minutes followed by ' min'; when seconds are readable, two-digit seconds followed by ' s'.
8 h 11 min
